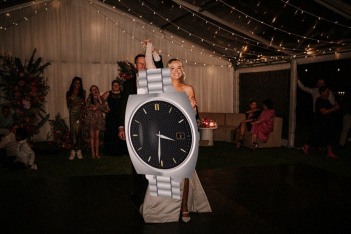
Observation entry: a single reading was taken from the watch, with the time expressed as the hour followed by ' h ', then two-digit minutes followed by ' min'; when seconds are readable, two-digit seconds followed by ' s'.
3 h 31 min
